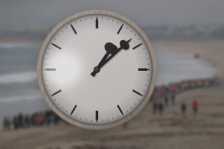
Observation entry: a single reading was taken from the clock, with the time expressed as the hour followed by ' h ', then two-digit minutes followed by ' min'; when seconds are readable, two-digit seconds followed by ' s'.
1 h 08 min
